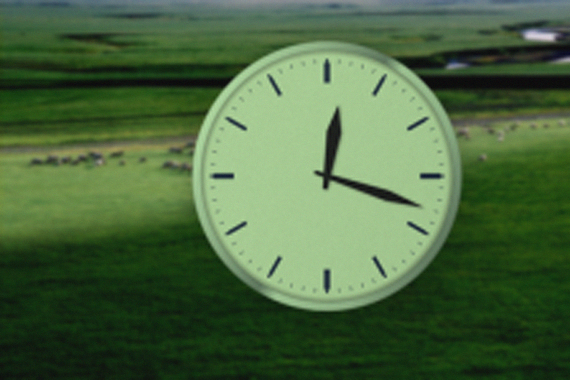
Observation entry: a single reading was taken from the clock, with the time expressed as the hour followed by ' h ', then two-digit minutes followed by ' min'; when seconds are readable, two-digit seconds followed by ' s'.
12 h 18 min
